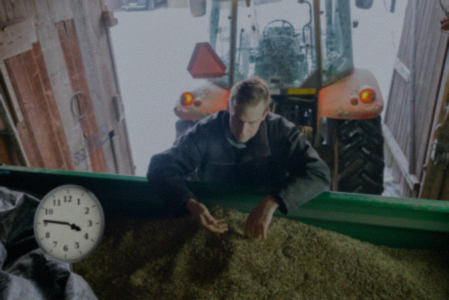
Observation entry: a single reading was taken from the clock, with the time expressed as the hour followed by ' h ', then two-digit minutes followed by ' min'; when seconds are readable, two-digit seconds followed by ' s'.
3 h 46 min
